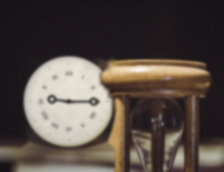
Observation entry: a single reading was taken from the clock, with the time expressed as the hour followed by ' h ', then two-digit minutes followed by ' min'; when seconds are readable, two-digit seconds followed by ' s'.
9 h 15 min
